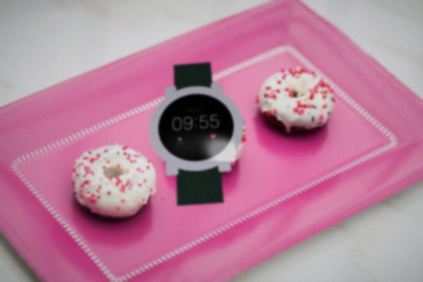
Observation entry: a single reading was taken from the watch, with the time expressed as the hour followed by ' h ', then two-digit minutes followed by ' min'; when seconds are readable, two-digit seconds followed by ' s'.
9 h 55 min
